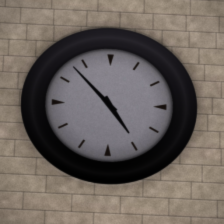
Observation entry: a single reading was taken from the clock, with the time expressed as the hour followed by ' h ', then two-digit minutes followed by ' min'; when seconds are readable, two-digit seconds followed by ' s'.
4 h 53 min
